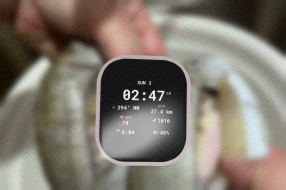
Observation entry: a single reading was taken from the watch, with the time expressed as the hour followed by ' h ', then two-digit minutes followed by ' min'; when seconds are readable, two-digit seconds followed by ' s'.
2 h 47 min
